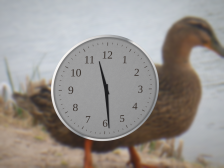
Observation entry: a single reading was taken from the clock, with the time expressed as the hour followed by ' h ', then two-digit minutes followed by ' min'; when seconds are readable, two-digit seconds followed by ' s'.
11 h 29 min
